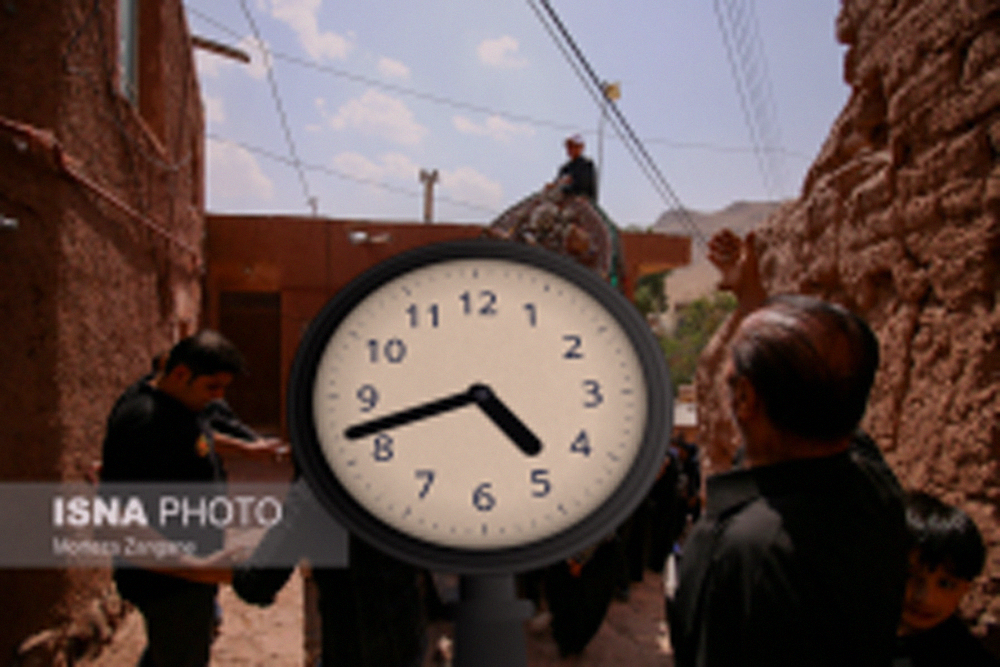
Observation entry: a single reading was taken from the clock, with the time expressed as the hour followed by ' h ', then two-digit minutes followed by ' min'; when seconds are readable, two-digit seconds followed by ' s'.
4 h 42 min
